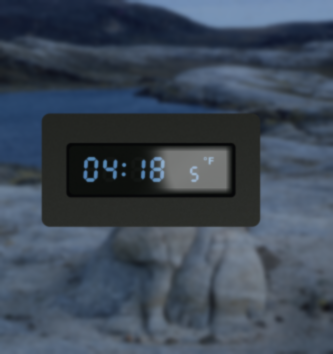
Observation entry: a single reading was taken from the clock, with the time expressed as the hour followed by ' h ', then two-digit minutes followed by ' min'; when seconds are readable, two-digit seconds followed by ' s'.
4 h 18 min
